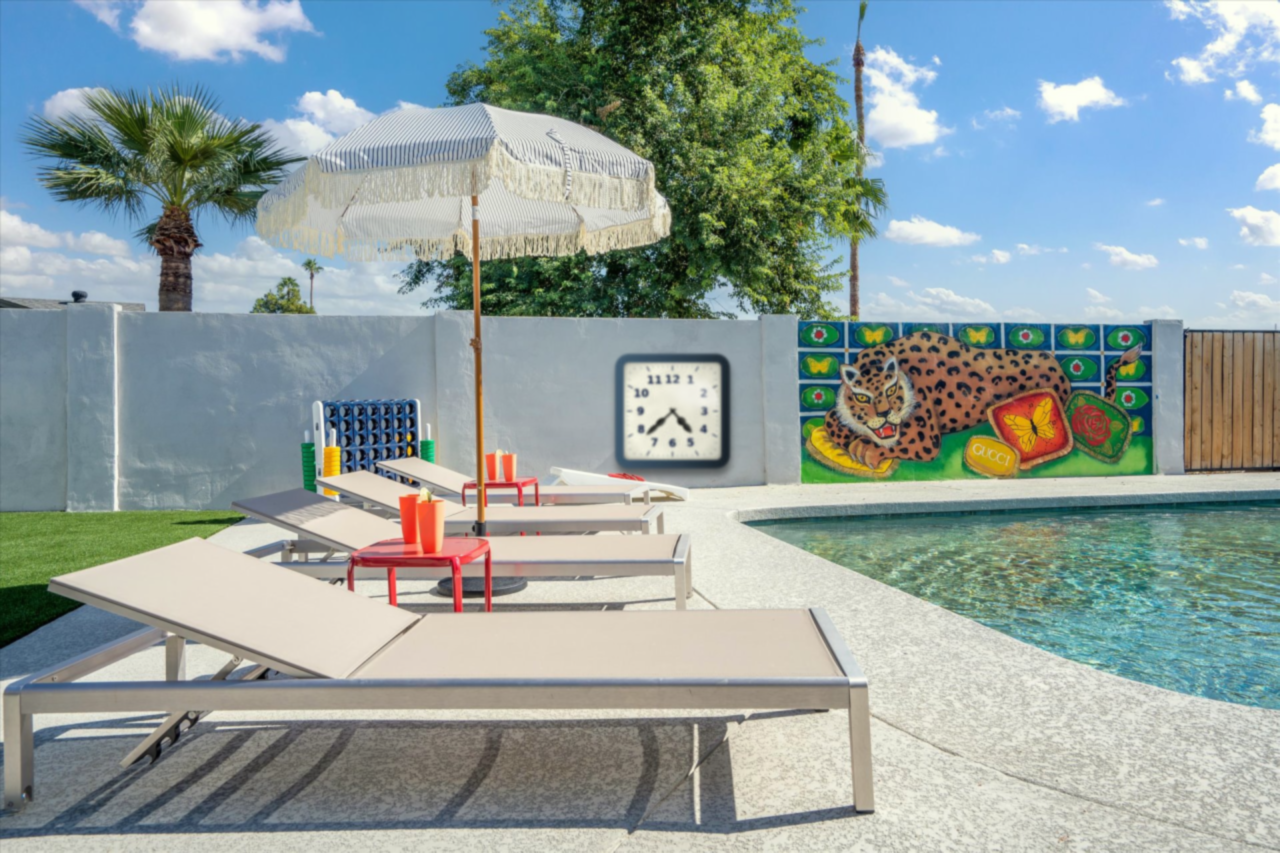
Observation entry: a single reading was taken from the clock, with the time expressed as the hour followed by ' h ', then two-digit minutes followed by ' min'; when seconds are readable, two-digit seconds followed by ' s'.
4 h 38 min
